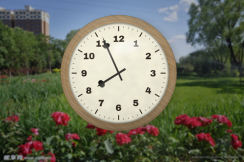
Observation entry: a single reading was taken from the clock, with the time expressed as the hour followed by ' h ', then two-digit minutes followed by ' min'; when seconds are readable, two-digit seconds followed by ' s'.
7 h 56 min
